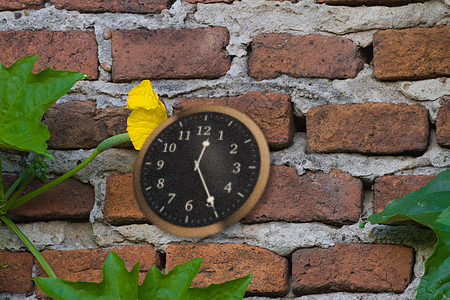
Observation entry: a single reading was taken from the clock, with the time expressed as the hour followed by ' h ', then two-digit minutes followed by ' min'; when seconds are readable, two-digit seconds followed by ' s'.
12 h 25 min
